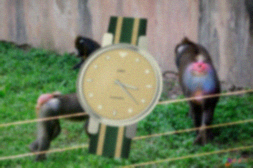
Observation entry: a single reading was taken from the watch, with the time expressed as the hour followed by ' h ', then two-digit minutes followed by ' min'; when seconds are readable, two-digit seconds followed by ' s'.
3 h 22 min
